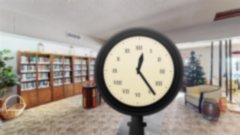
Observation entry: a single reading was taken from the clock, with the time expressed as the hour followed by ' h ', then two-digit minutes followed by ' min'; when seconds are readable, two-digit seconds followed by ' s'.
12 h 24 min
